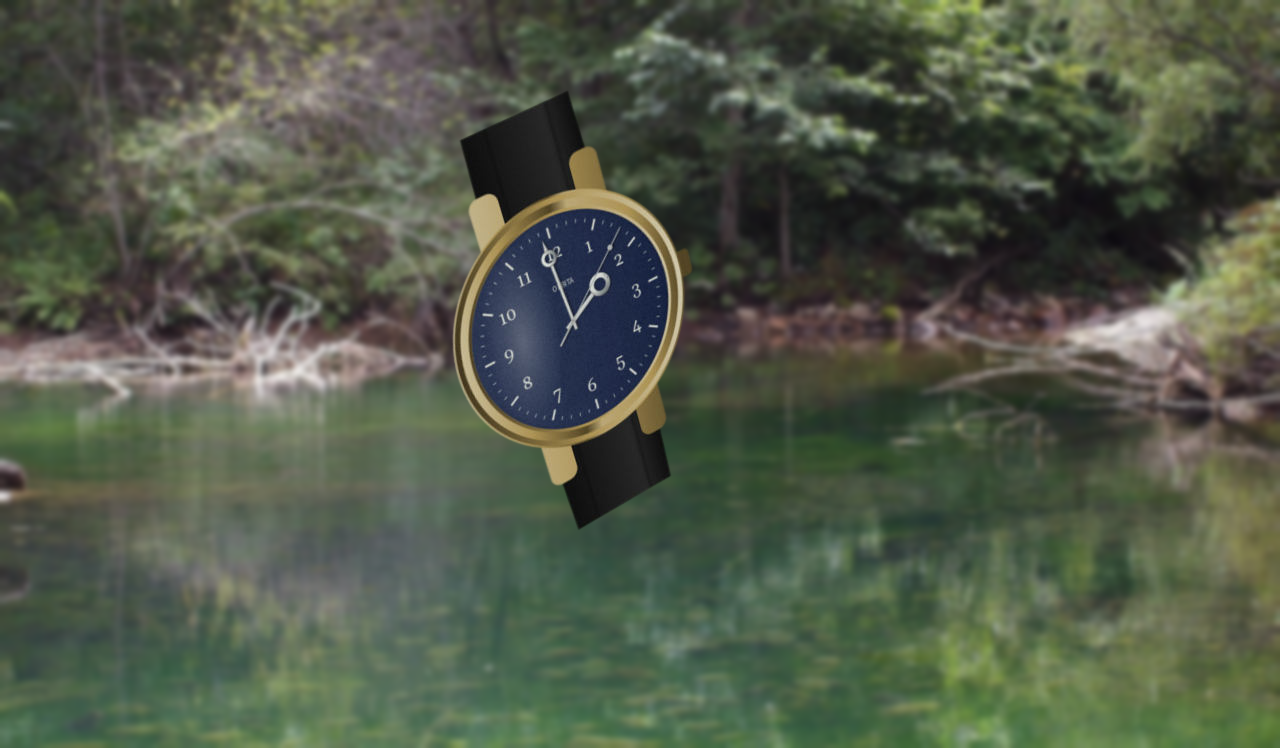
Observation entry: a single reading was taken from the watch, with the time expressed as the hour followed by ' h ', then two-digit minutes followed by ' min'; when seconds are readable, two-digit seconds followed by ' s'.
1 h 59 min 08 s
